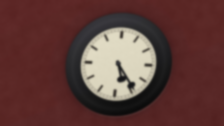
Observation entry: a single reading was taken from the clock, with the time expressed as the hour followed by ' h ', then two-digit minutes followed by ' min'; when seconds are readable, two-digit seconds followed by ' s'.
5 h 24 min
